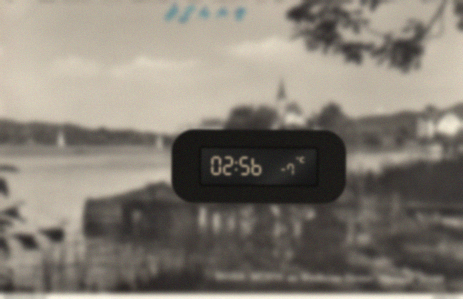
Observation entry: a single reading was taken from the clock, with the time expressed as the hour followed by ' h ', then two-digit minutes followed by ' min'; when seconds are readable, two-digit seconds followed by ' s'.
2 h 56 min
